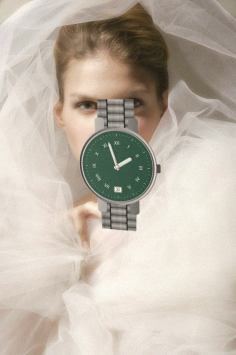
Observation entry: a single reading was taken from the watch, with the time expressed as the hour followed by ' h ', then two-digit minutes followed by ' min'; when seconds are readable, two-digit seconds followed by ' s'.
1 h 57 min
